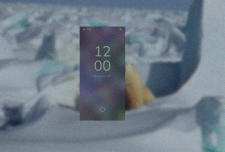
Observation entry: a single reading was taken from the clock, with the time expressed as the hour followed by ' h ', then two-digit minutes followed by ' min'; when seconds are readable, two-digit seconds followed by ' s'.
12 h 00 min
